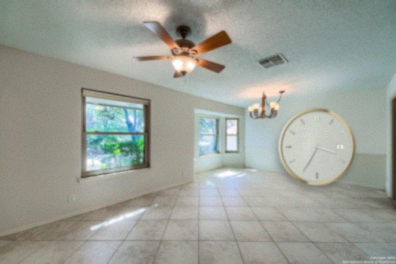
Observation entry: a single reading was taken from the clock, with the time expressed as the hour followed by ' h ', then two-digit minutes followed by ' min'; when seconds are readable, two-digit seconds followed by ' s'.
3 h 35 min
